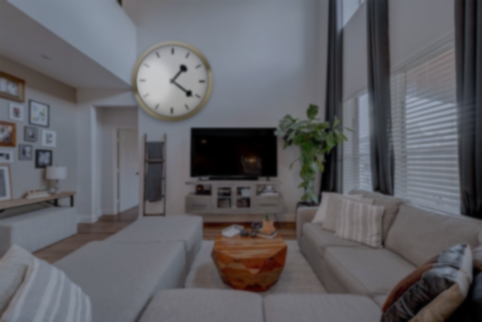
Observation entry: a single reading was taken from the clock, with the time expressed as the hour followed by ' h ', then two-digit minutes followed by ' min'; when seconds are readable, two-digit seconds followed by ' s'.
1 h 21 min
